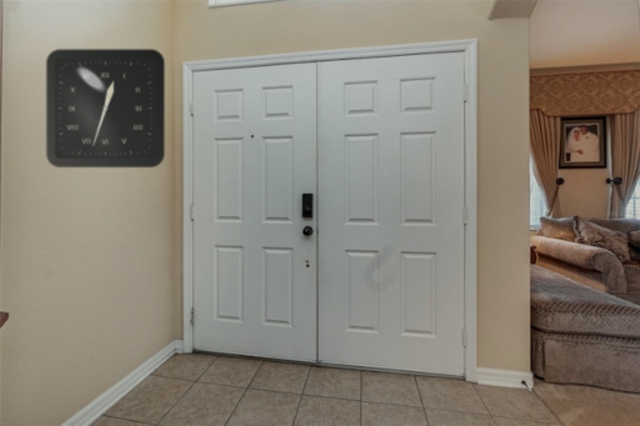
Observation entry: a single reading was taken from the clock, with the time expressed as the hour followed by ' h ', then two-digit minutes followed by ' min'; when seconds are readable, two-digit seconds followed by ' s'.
12 h 33 min
